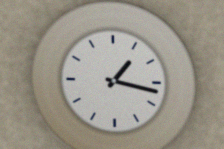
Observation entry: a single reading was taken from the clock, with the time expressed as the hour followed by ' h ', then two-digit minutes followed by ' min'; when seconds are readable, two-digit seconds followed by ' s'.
1 h 17 min
